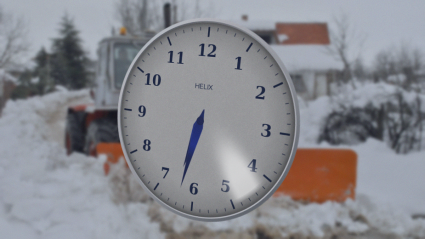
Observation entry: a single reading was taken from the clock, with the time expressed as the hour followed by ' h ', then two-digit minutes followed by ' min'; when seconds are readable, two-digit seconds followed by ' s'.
6 h 32 min
